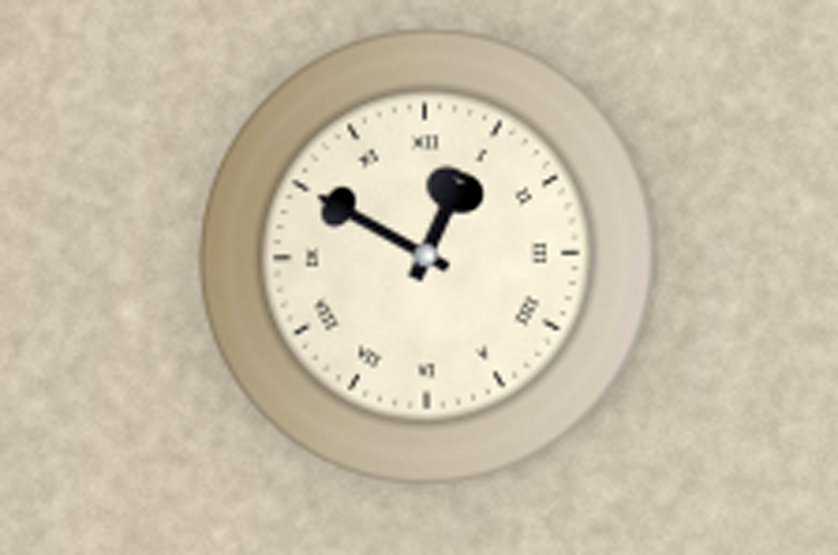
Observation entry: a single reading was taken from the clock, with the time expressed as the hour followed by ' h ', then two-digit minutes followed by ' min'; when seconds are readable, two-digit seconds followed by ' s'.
12 h 50 min
